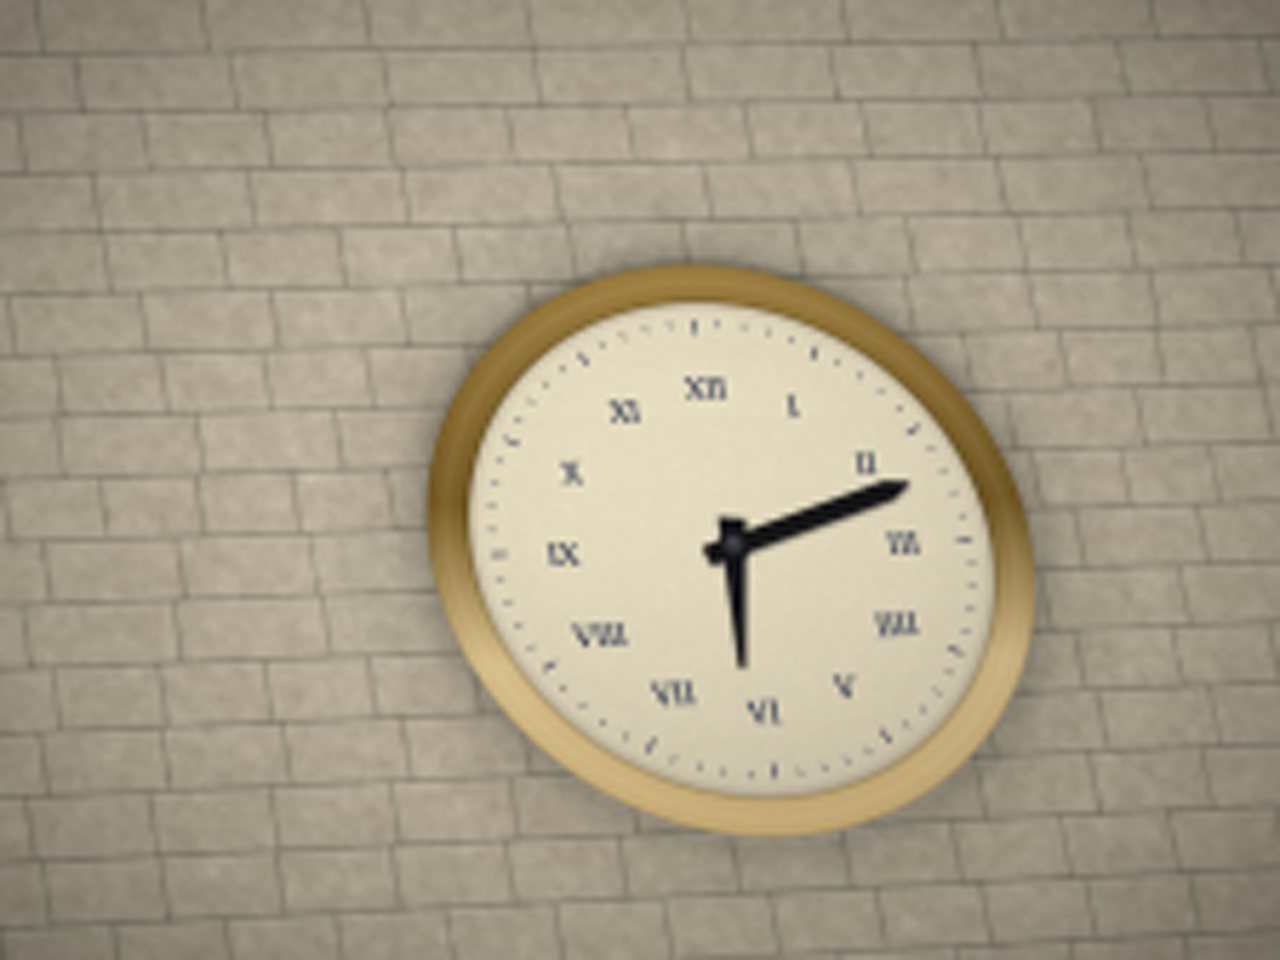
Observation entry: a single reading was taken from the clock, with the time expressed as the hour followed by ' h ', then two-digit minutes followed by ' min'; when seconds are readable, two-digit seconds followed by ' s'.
6 h 12 min
